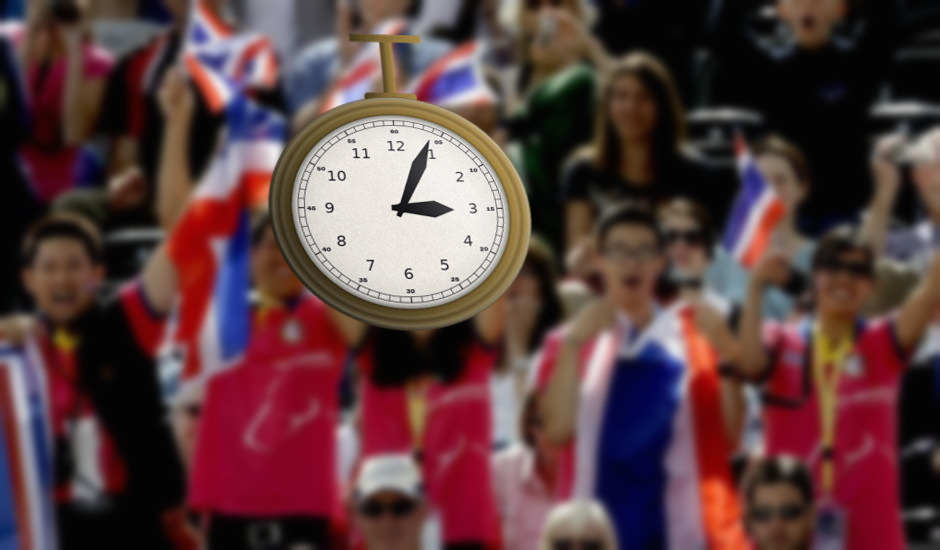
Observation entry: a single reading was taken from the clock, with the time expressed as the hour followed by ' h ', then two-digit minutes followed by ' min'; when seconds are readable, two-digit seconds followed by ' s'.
3 h 04 min
